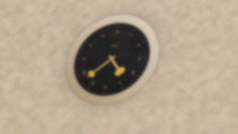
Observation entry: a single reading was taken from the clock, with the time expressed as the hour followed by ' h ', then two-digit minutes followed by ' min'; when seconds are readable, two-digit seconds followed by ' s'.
4 h 38 min
